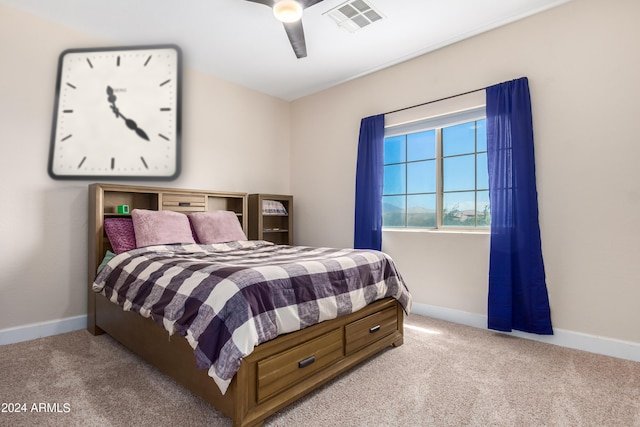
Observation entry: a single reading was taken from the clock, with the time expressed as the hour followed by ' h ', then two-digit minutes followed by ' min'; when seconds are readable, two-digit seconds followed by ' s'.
11 h 22 min
